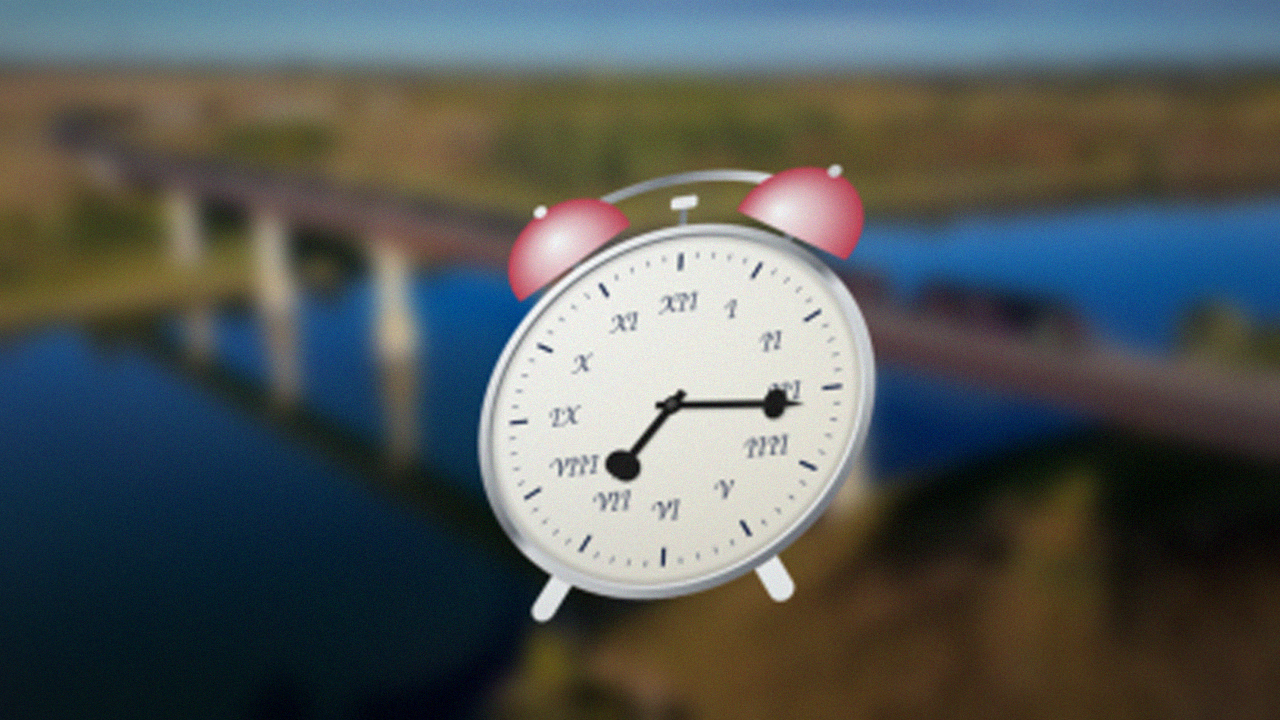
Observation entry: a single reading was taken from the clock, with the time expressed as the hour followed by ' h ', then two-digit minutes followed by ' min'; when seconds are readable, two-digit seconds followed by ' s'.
7 h 16 min
